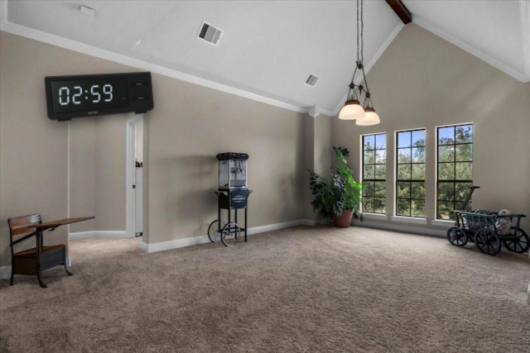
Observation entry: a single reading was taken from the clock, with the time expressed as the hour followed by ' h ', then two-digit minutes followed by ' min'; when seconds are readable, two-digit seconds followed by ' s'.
2 h 59 min
